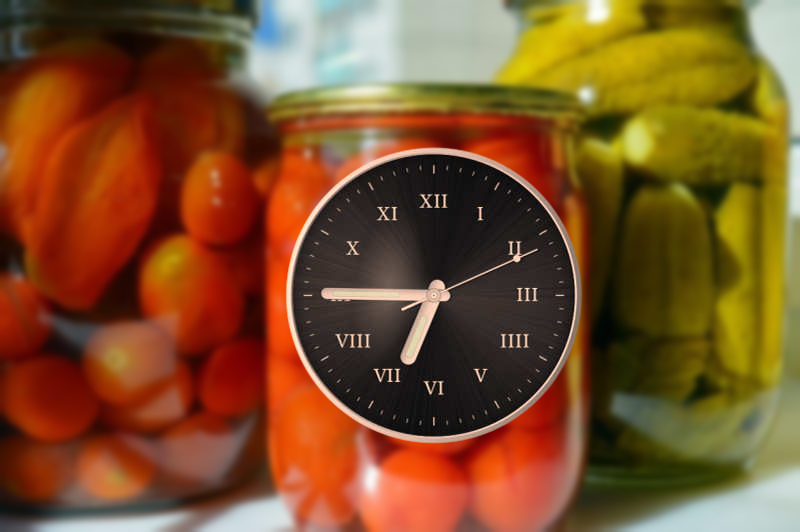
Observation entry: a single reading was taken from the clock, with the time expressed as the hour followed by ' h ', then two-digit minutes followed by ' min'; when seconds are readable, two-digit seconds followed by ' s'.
6 h 45 min 11 s
